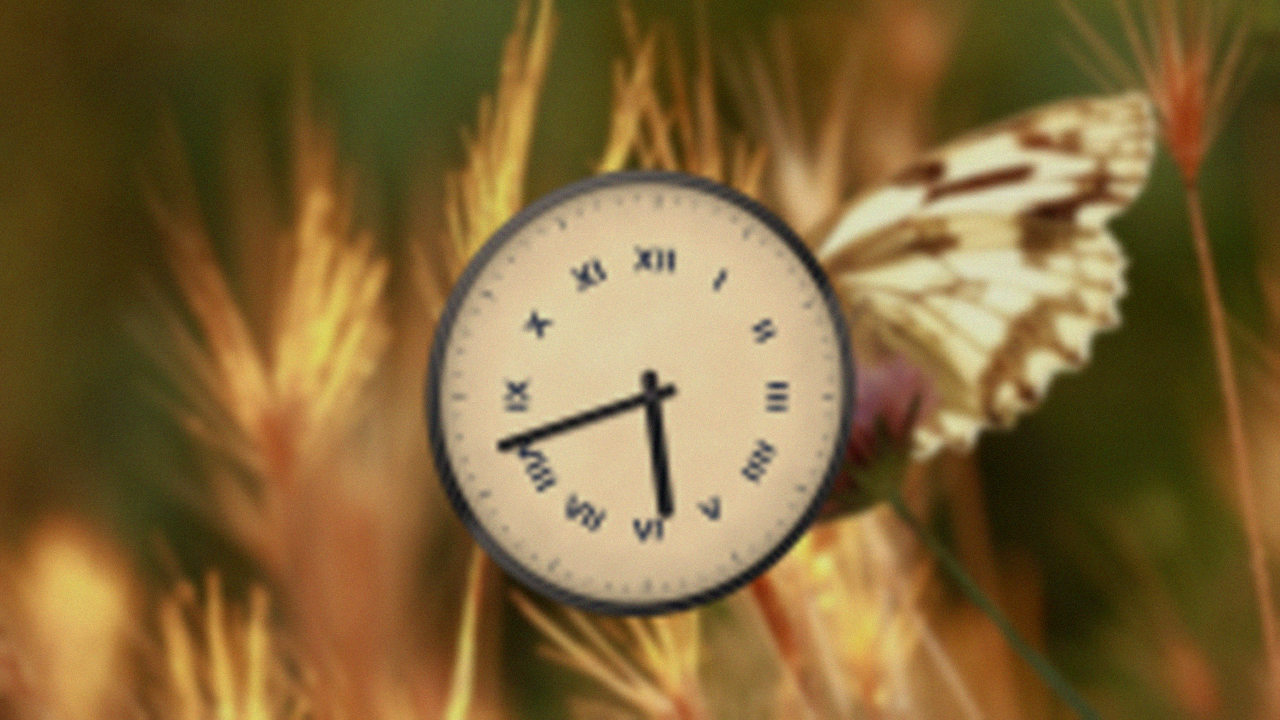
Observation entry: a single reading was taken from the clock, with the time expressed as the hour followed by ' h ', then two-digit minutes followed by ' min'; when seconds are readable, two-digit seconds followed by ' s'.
5 h 42 min
